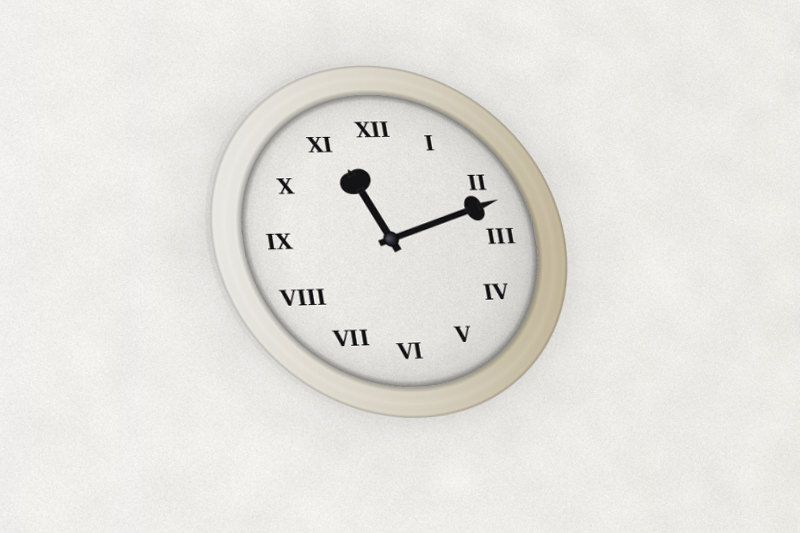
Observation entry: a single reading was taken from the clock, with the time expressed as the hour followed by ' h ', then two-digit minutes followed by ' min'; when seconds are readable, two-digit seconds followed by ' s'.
11 h 12 min
